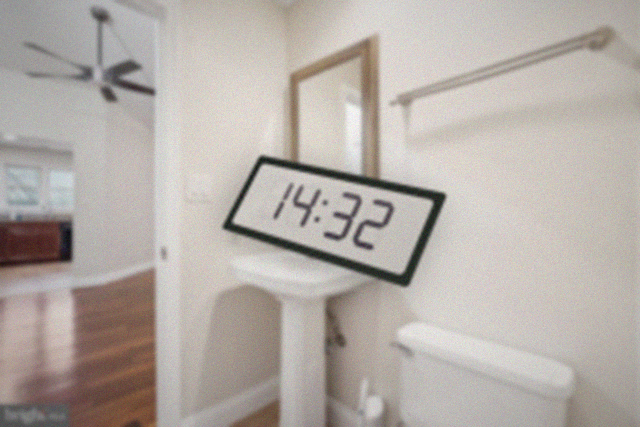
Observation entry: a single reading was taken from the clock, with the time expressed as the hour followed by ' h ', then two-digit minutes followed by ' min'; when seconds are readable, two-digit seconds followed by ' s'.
14 h 32 min
